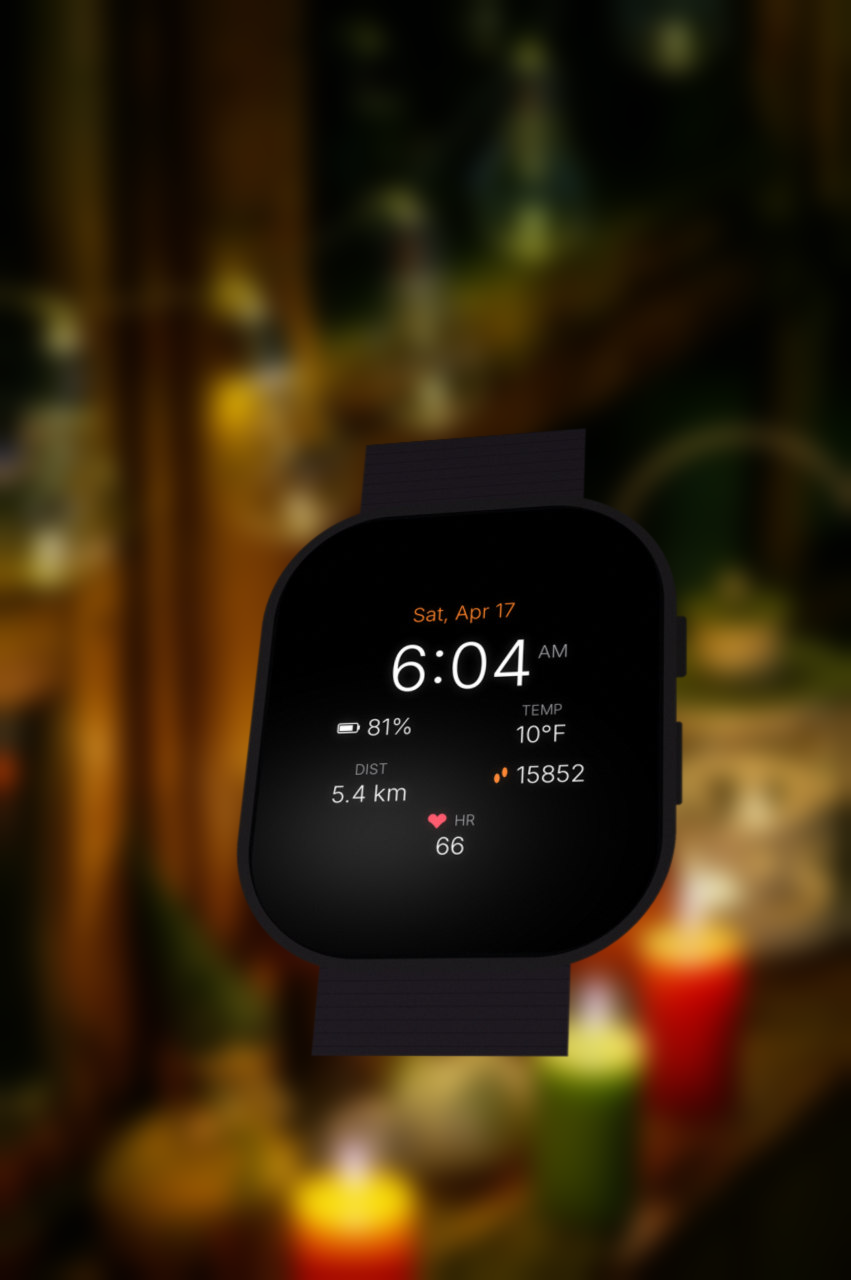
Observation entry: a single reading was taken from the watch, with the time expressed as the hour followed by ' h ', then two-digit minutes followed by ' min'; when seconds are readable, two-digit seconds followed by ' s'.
6 h 04 min
